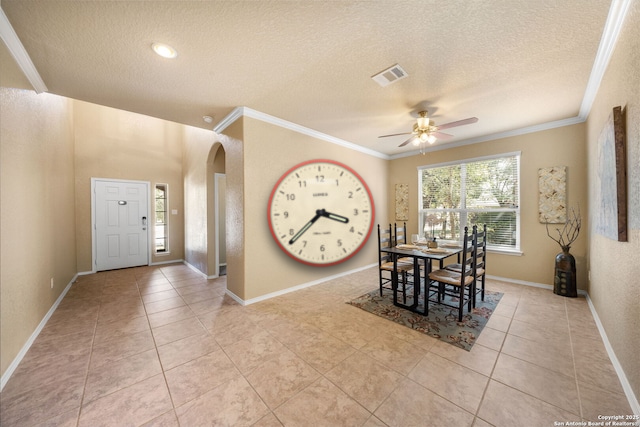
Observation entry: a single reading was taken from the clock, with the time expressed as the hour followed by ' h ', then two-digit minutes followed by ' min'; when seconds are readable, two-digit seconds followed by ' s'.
3 h 38 min
